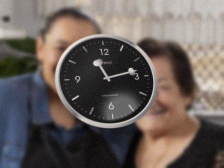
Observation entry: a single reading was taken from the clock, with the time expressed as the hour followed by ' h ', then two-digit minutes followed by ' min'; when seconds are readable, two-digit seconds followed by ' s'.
11 h 13 min
